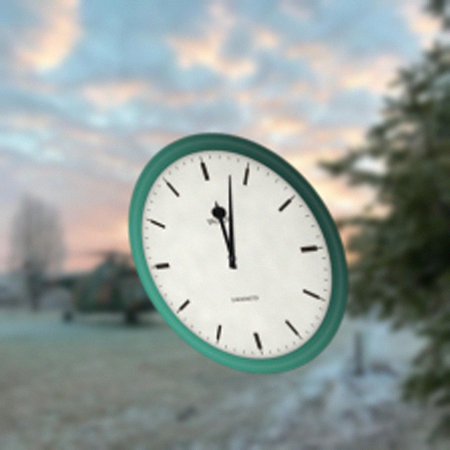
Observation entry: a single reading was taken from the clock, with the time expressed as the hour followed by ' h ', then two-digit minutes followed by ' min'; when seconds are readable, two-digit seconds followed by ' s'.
12 h 03 min
